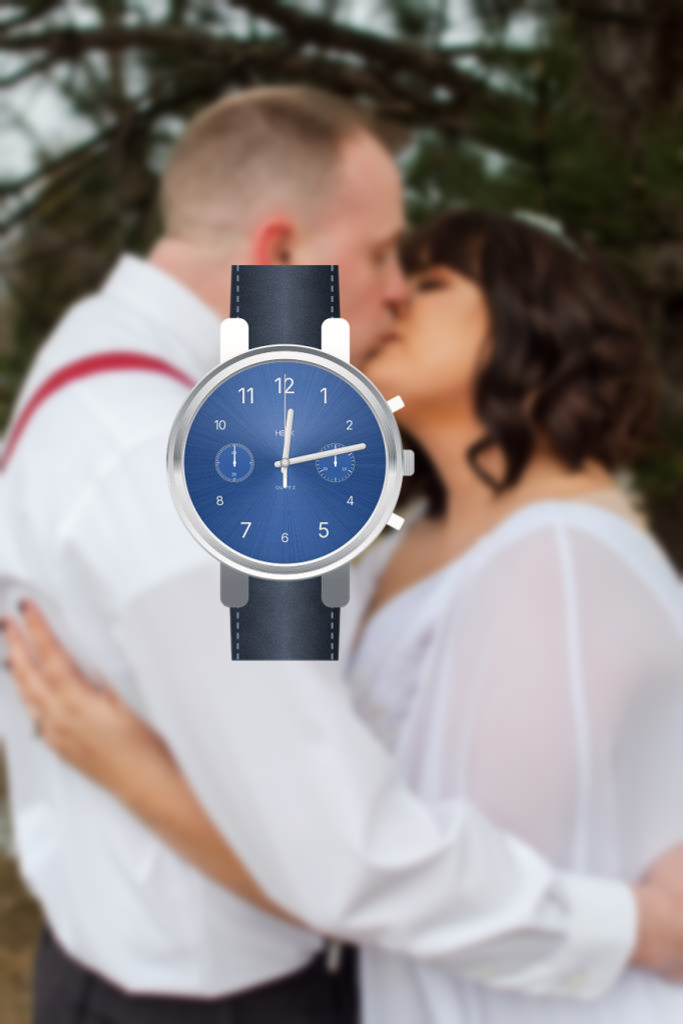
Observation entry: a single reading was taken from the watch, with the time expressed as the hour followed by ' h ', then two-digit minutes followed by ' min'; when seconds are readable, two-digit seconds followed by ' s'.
12 h 13 min
